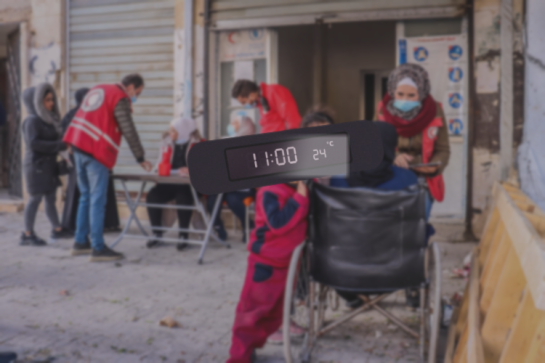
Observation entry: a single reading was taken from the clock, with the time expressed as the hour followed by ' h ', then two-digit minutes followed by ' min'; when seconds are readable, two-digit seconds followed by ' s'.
11 h 00 min
